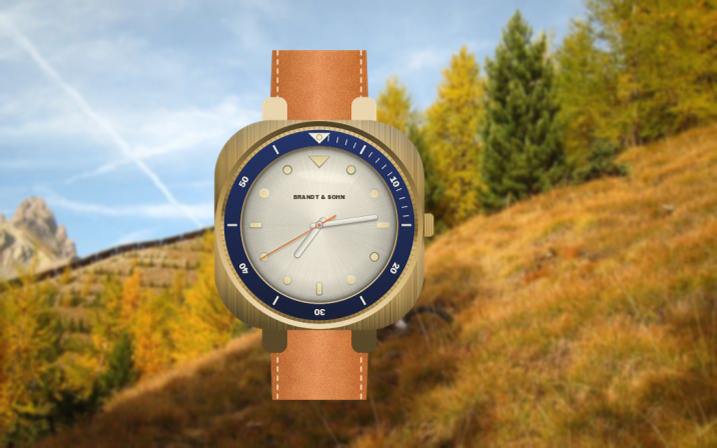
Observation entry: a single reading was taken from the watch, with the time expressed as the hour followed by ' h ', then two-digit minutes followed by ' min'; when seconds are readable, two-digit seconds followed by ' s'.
7 h 13 min 40 s
